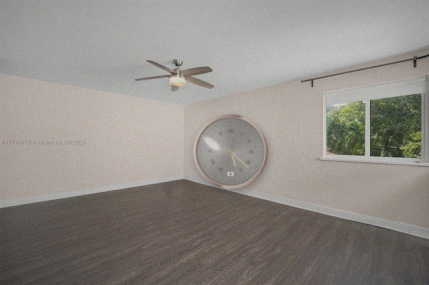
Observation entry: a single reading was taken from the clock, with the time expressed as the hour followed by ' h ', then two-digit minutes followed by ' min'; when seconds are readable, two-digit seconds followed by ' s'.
5 h 22 min
